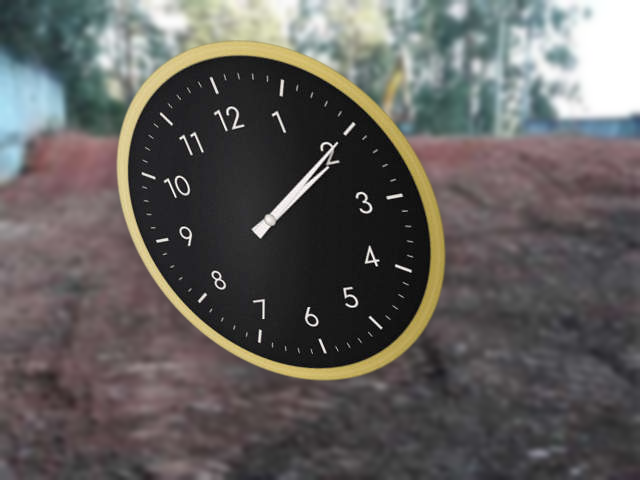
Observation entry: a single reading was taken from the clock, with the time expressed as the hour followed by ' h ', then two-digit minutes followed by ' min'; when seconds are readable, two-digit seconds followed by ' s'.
2 h 10 min
